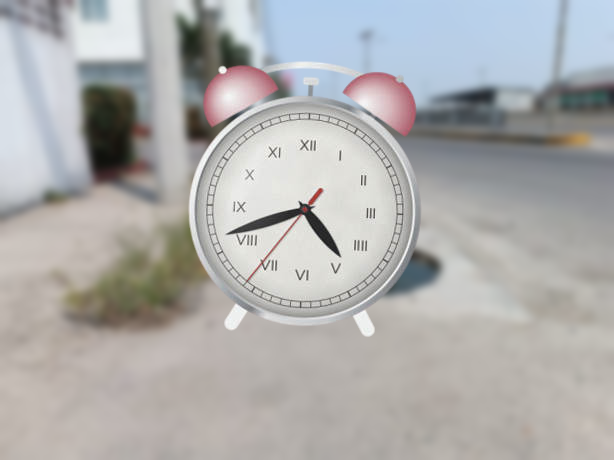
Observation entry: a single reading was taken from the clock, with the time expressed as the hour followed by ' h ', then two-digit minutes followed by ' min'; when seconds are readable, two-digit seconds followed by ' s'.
4 h 41 min 36 s
